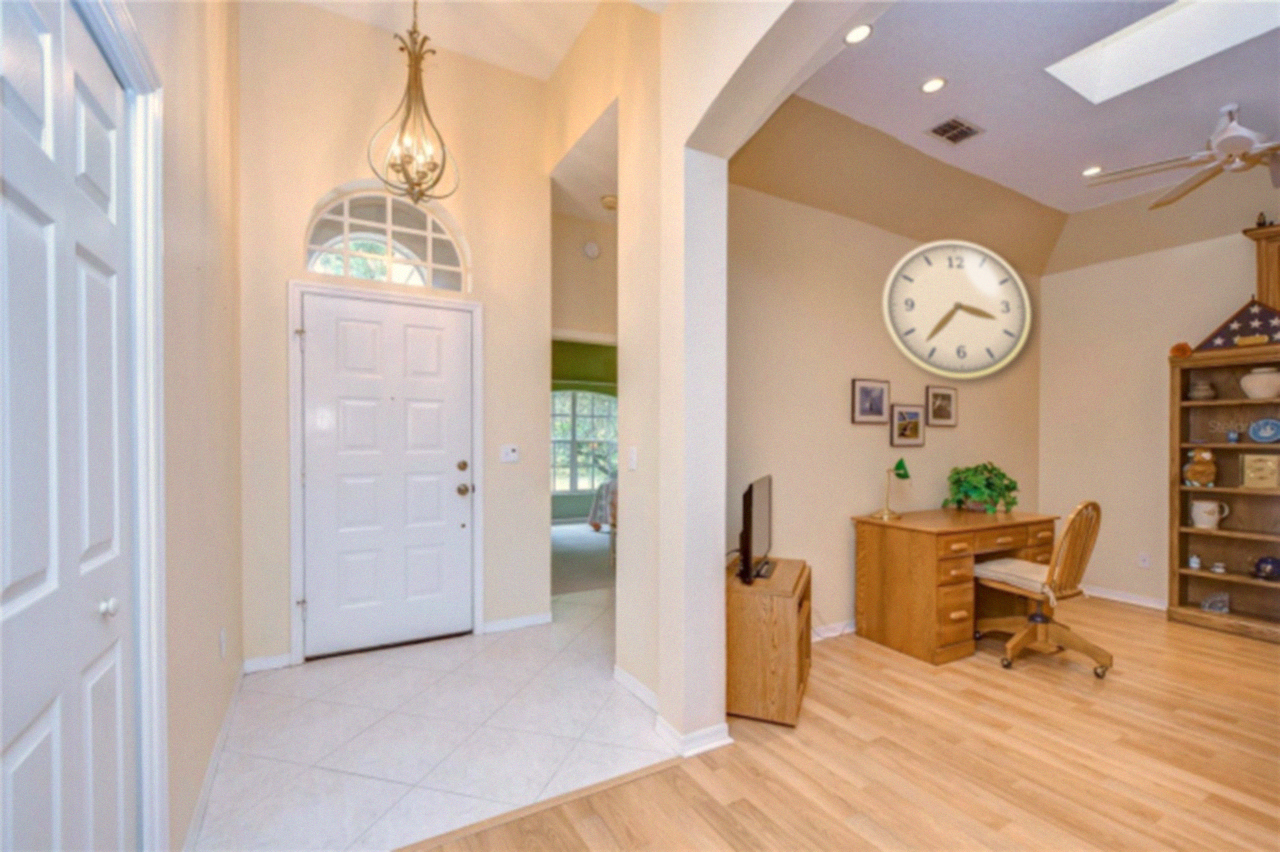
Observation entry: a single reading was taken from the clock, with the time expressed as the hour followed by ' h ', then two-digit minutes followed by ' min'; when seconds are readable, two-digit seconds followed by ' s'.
3 h 37 min
